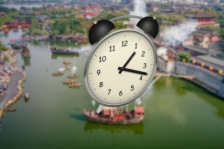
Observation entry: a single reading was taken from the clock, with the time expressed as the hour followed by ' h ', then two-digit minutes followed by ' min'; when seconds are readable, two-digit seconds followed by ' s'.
1 h 18 min
